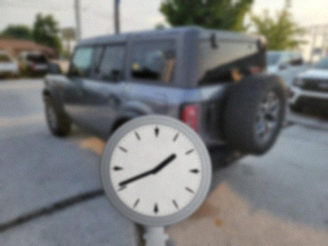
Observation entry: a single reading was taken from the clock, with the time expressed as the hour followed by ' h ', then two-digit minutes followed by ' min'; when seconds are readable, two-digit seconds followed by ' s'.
1 h 41 min
